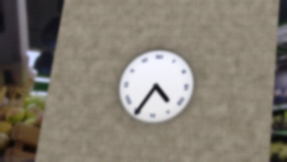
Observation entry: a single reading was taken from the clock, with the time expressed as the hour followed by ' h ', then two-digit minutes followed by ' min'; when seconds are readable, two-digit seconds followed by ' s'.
4 h 35 min
